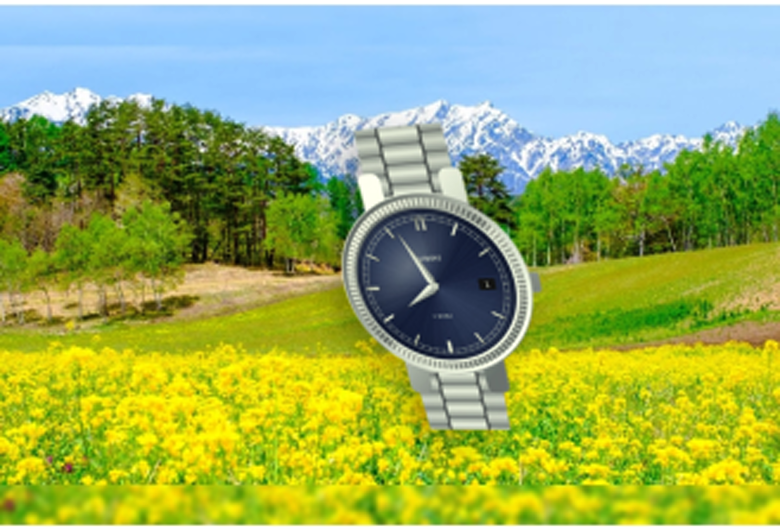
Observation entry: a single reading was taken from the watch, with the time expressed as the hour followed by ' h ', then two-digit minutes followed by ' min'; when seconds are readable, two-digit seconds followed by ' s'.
7 h 56 min
